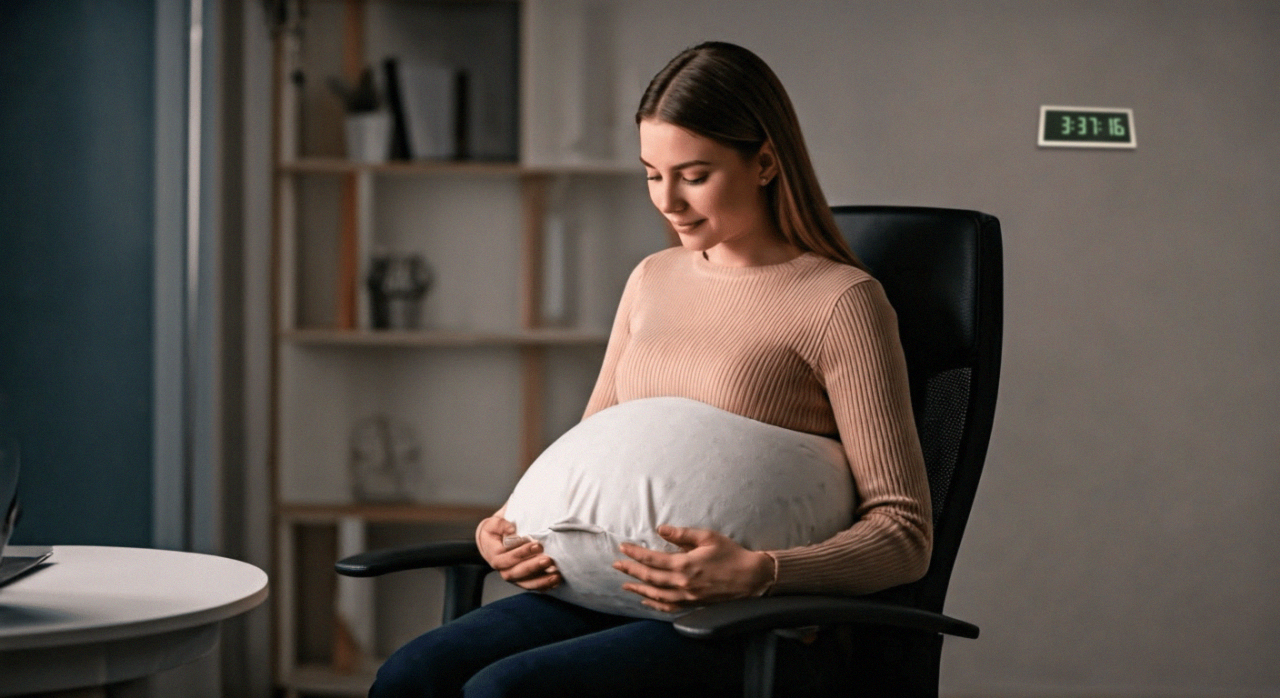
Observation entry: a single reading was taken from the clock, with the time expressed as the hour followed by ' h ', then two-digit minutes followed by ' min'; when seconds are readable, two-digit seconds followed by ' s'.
3 h 37 min 16 s
